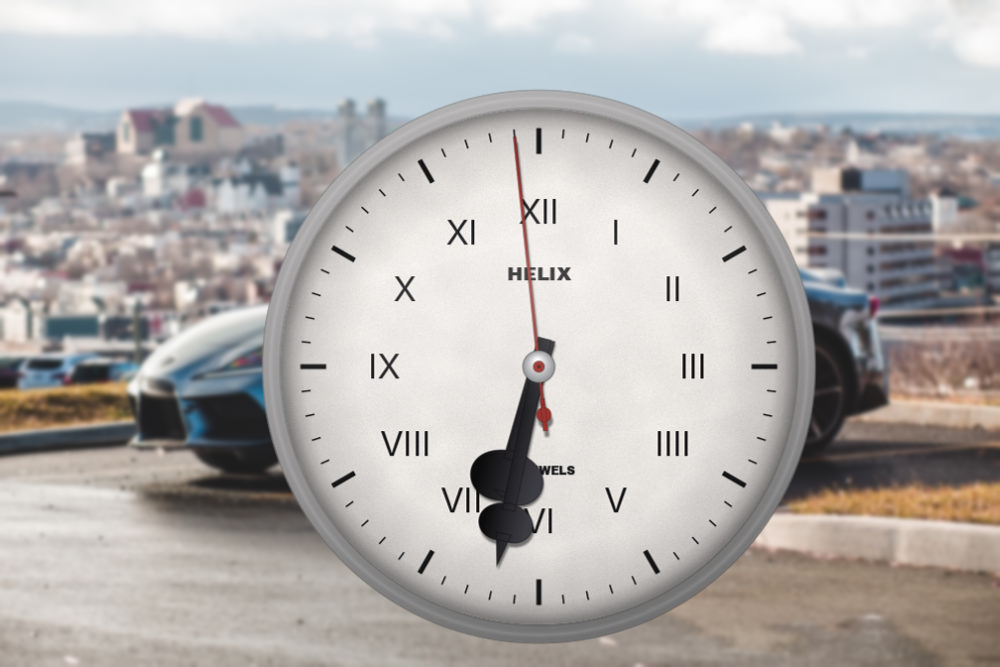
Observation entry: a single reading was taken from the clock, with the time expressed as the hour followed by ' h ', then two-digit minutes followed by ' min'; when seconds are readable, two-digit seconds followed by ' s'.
6 h 31 min 59 s
